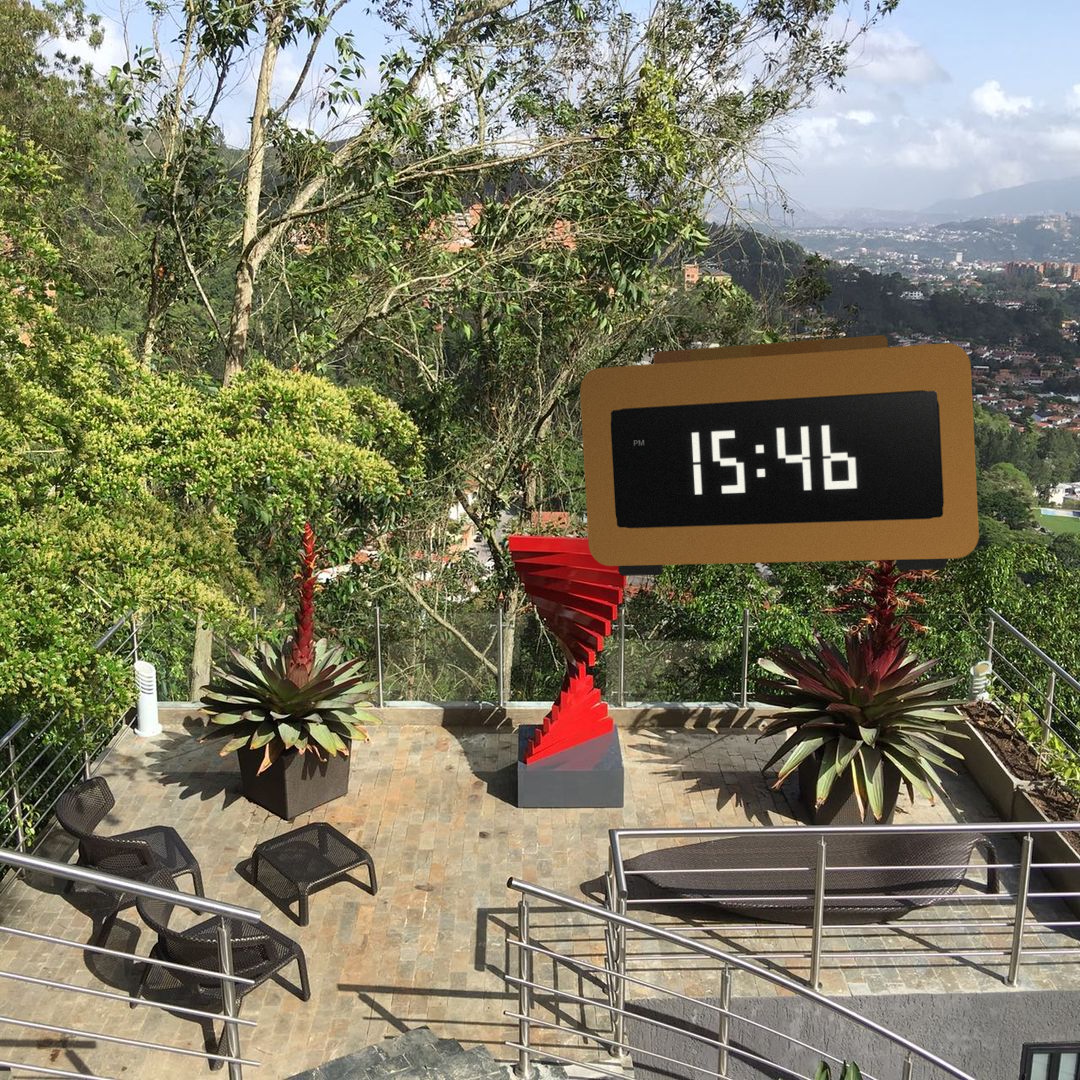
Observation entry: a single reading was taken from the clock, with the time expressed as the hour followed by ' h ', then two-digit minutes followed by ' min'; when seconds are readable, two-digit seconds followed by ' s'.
15 h 46 min
